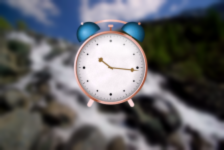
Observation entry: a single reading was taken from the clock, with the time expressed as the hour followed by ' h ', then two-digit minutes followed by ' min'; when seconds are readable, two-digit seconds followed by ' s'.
10 h 16 min
